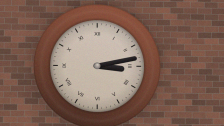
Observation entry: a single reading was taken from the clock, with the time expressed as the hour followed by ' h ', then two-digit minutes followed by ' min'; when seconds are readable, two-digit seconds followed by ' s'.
3 h 13 min
